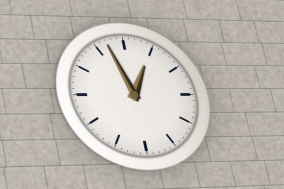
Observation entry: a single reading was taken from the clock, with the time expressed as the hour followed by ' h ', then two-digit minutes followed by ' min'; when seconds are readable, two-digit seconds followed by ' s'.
12 h 57 min
